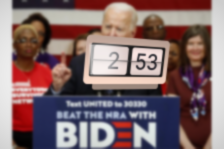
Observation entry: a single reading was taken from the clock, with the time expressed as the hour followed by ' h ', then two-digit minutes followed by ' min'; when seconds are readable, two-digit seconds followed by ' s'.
2 h 53 min
